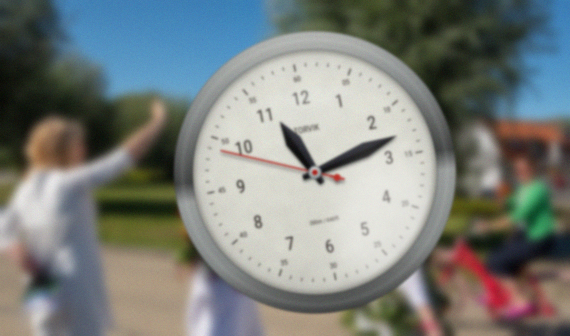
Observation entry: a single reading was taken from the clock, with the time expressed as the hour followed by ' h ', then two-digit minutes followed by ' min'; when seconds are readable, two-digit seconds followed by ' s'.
11 h 12 min 49 s
